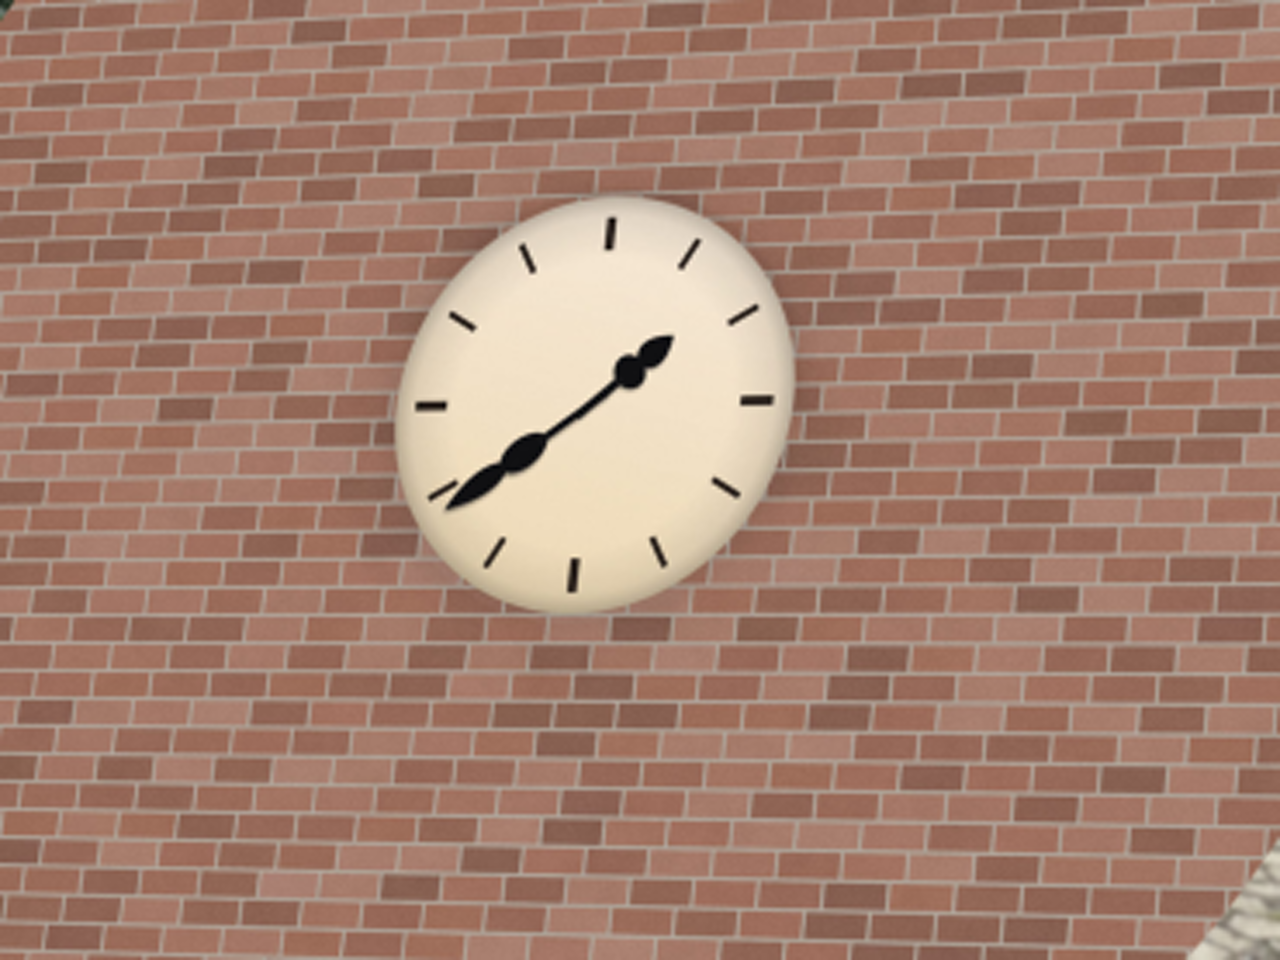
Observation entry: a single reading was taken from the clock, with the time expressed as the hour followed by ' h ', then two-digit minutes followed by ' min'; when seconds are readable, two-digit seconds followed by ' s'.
1 h 39 min
